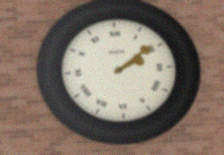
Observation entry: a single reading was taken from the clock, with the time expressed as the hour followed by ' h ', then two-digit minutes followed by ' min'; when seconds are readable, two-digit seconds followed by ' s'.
2 h 09 min
